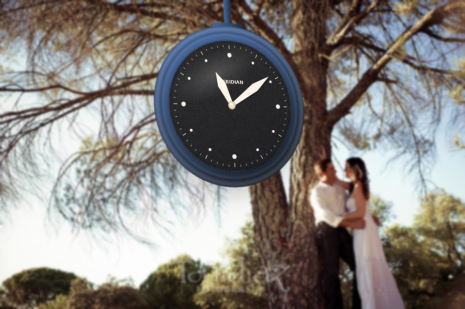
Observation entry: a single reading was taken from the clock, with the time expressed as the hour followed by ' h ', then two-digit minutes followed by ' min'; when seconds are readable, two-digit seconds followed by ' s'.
11 h 09 min
